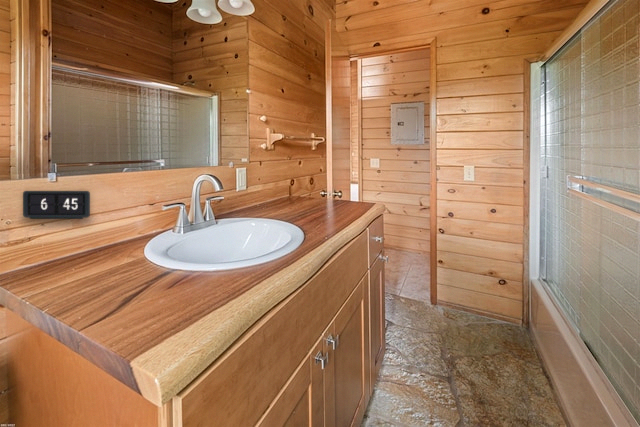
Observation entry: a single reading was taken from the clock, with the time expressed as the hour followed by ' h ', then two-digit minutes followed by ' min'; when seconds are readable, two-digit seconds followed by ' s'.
6 h 45 min
